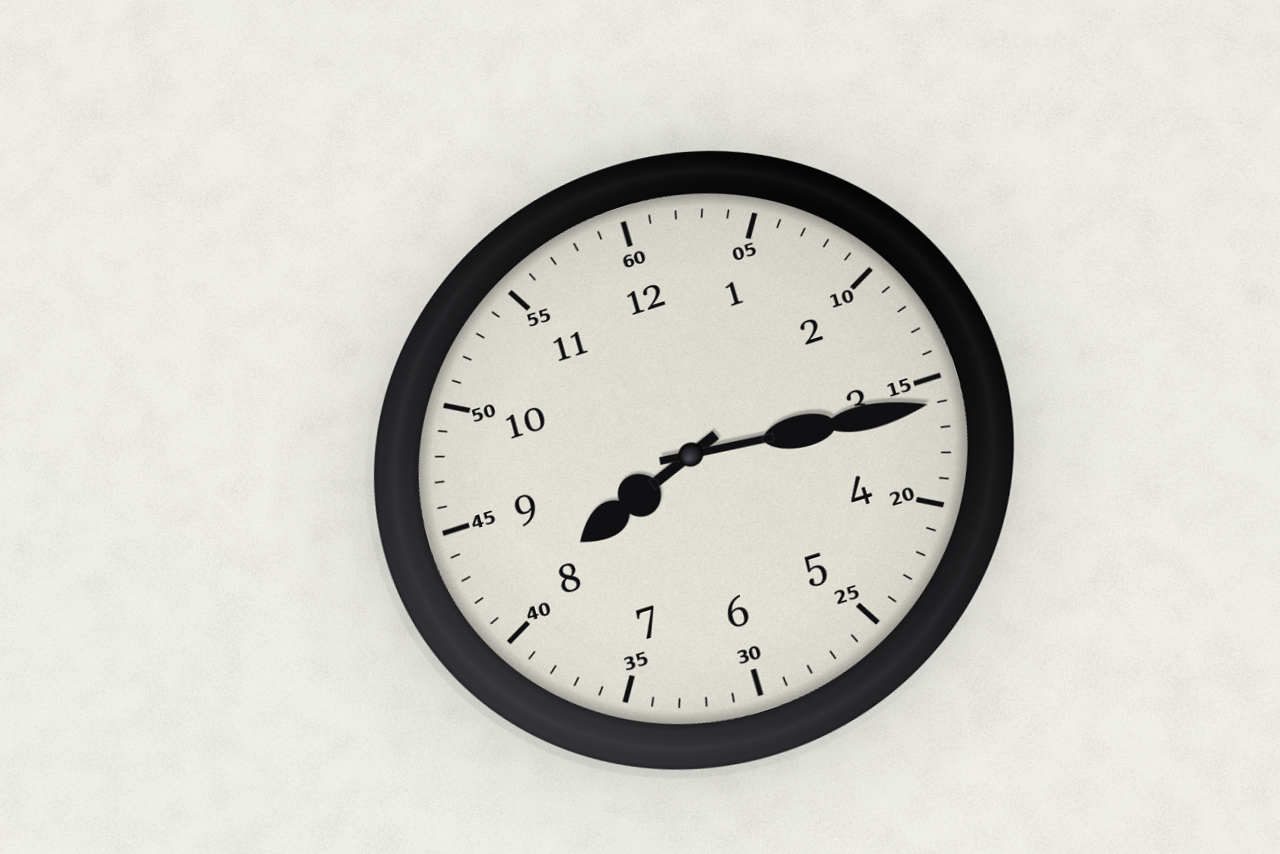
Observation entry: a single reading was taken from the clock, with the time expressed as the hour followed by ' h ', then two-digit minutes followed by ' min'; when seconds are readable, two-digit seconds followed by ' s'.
8 h 16 min
